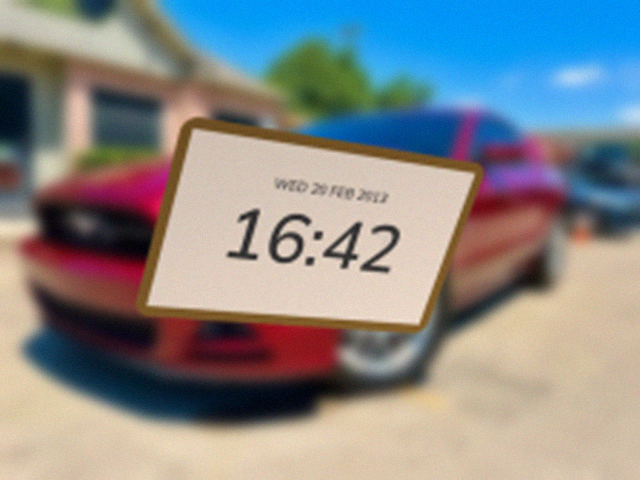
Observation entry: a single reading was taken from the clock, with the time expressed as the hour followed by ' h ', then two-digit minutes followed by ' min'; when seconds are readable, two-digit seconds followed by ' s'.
16 h 42 min
